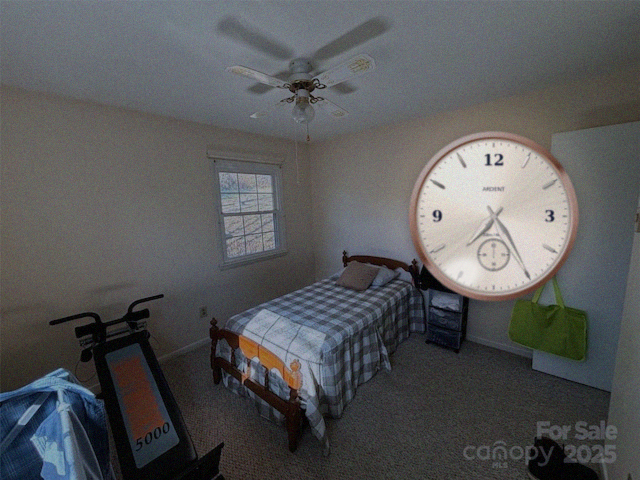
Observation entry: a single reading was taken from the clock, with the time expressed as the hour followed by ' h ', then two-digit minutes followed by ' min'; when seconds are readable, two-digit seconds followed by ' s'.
7 h 25 min
